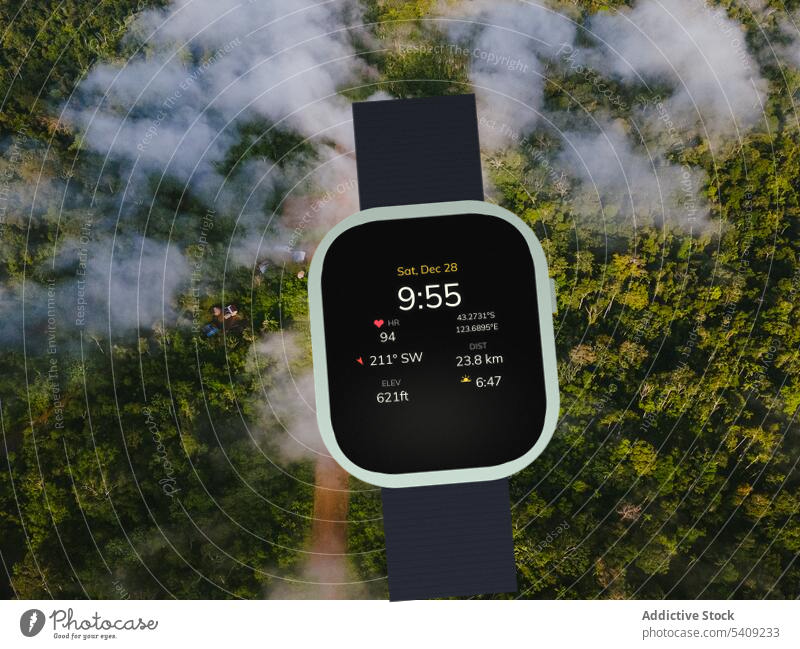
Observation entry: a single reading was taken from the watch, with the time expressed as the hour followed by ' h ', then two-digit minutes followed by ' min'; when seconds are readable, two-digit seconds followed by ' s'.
9 h 55 min
